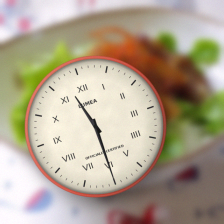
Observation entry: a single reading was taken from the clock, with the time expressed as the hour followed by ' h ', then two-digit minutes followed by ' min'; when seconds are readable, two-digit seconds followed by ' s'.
11 h 30 min
